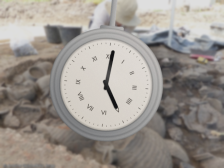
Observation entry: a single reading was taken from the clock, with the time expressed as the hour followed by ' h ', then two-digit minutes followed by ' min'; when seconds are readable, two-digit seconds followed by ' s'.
5 h 01 min
